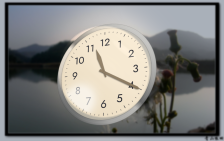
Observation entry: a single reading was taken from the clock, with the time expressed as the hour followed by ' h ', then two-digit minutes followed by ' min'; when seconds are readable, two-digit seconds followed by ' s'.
11 h 20 min
